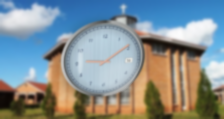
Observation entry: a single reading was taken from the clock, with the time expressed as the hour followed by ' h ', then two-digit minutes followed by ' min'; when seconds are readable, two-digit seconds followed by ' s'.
9 h 09 min
